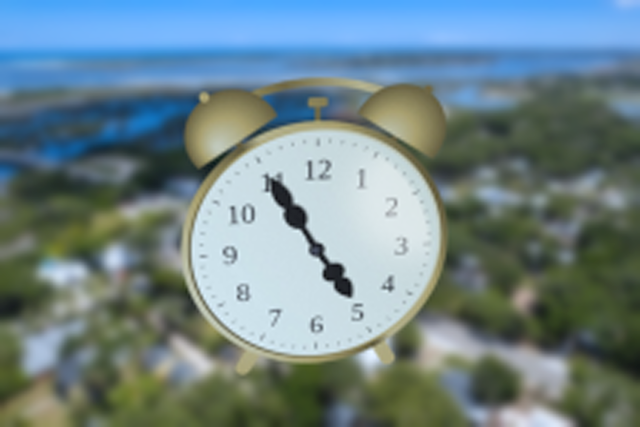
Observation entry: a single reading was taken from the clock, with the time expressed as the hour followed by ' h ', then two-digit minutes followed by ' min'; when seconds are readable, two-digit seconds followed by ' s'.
4 h 55 min
